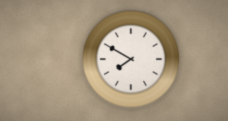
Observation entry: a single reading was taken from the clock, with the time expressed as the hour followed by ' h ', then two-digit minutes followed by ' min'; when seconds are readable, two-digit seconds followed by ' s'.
7 h 50 min
